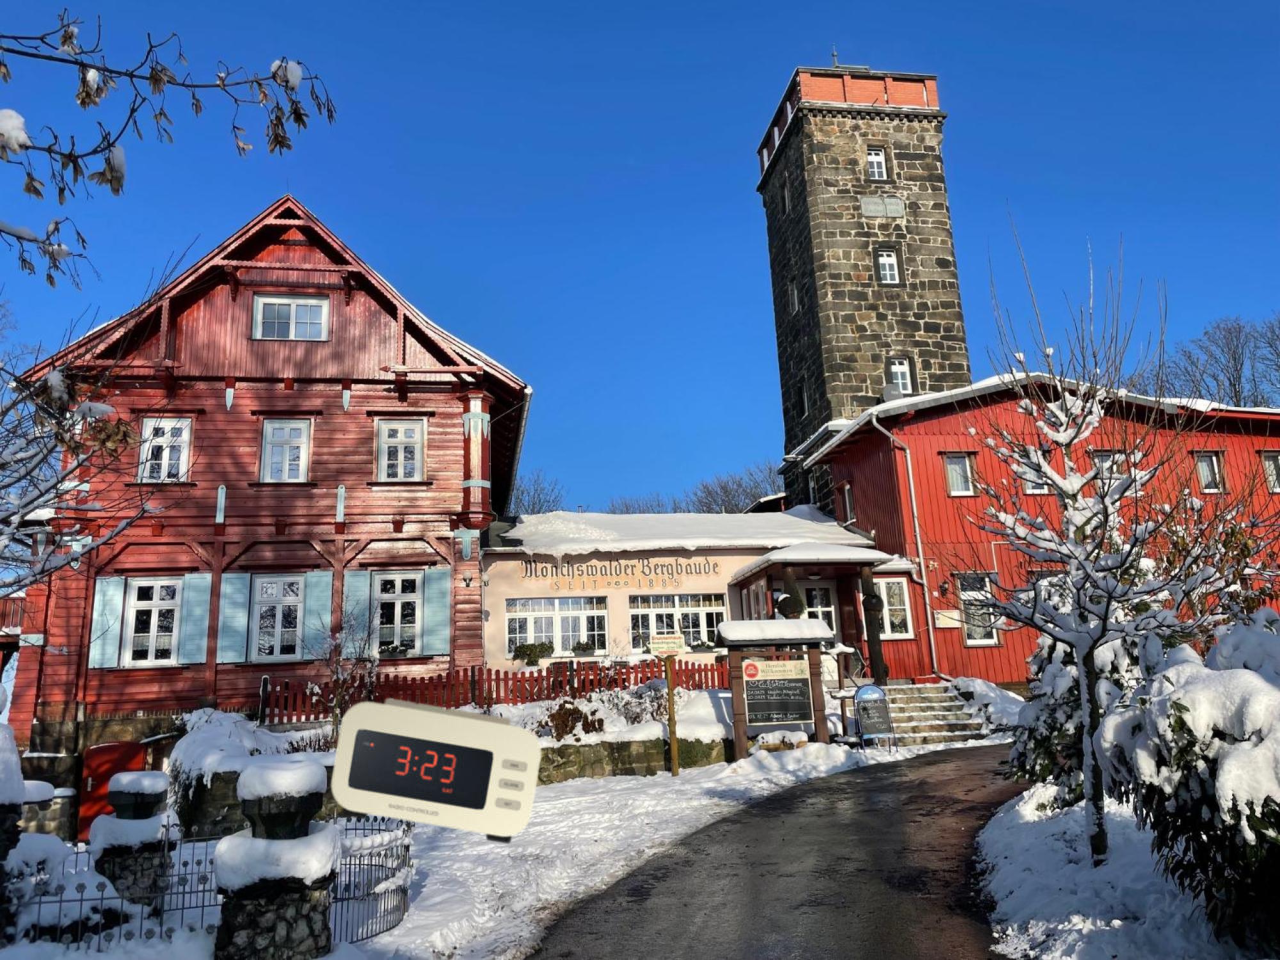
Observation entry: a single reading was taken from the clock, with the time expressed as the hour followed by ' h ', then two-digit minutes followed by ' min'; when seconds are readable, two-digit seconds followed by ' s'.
3 h 23 min
